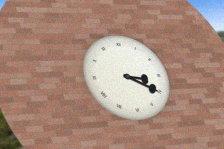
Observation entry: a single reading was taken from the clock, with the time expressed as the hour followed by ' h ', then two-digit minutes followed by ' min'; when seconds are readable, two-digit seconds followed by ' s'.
3 h 20 min
